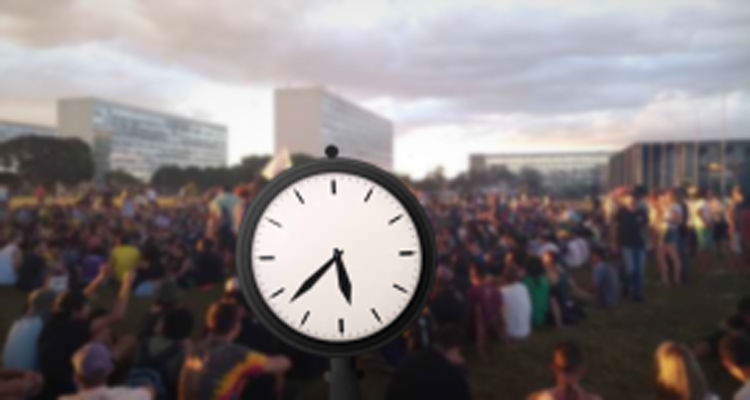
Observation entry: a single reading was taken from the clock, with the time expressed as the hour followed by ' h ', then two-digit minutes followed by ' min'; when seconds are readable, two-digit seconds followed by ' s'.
5 h 38 min
